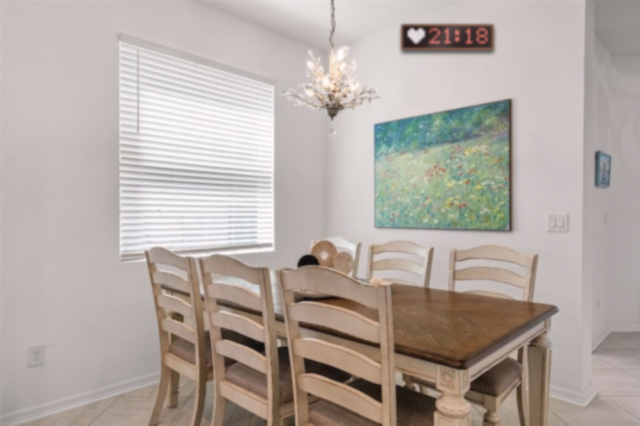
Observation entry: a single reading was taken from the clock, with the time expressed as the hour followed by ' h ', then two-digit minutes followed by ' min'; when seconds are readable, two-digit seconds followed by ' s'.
21 h 18 min
